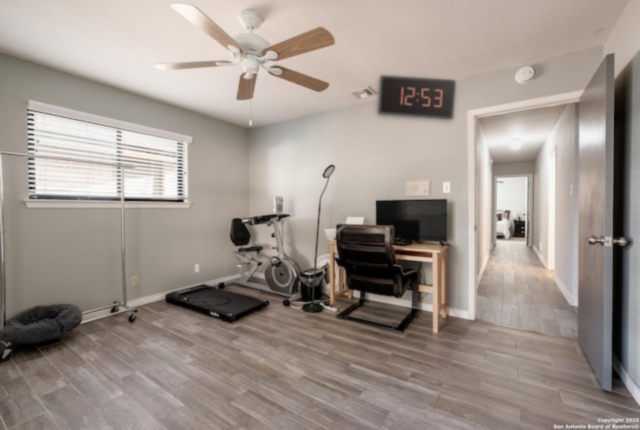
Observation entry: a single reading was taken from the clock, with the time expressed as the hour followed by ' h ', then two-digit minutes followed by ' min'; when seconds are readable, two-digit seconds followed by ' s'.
12 h 53 min
